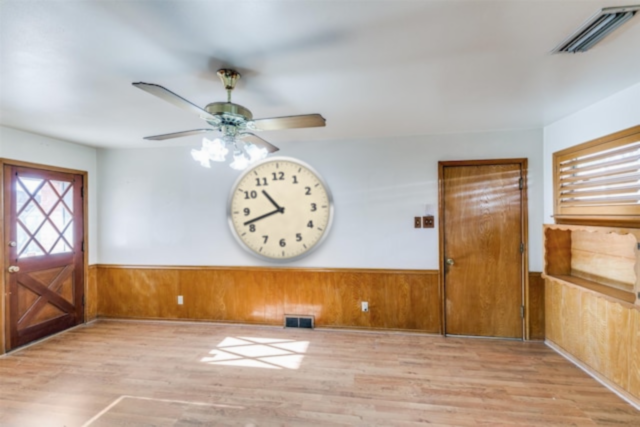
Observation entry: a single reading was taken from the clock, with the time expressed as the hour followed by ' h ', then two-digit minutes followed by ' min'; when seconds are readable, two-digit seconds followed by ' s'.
10 h 42 min
